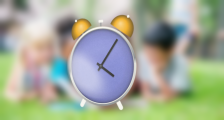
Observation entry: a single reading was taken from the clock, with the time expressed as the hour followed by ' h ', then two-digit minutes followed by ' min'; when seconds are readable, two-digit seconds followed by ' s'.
4 h 06 min
